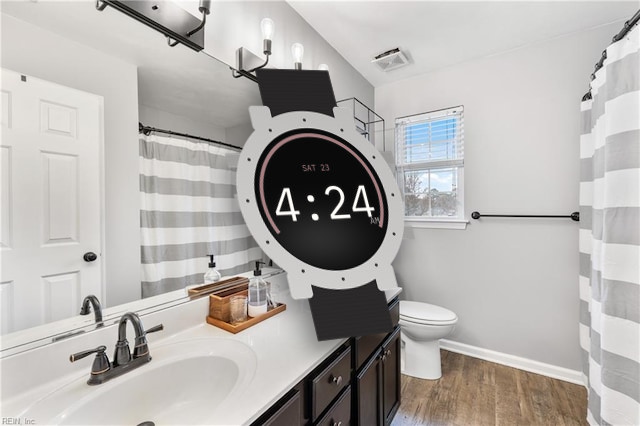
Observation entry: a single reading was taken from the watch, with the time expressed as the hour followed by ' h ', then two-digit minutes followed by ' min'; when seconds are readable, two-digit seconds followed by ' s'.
4 h 24 min
